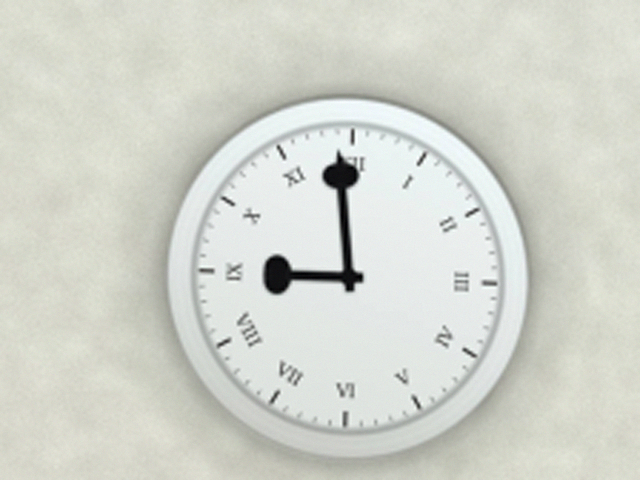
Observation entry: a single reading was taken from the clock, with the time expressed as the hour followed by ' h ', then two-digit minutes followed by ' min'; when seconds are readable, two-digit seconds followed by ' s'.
8 h 59 min
